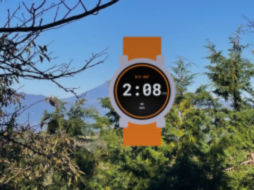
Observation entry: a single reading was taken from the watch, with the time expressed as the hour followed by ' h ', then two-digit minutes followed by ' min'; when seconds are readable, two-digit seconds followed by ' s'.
2 h 08 min
